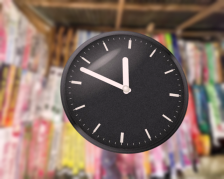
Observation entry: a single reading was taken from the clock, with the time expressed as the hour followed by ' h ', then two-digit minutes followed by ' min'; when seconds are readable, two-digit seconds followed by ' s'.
11 h 48 min
